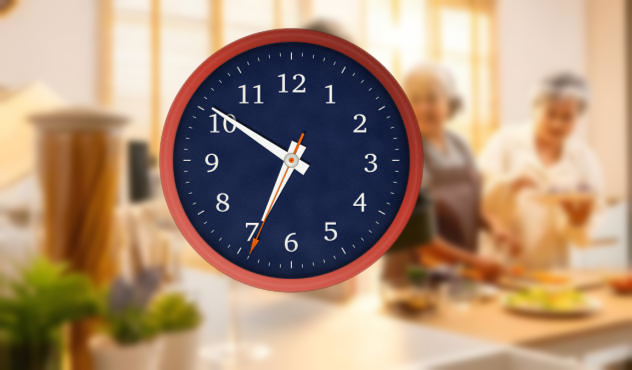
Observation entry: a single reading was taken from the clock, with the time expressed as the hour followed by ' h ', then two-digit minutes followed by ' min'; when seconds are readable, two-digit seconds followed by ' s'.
6 h 50 min 34 s
